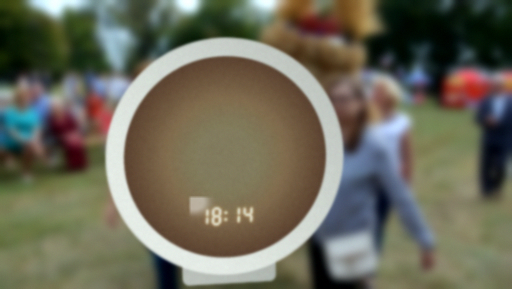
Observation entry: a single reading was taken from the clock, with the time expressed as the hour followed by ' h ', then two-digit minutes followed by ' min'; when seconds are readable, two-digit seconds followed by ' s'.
18 h 14 min
